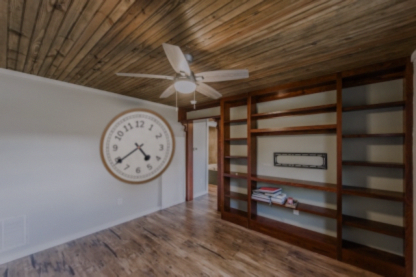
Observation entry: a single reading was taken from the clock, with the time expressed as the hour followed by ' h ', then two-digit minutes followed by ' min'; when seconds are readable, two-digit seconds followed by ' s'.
4 h 39 min
